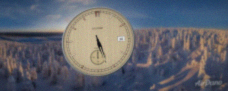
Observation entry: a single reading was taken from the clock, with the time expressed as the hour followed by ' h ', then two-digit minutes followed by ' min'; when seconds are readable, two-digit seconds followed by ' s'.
5 h 27 min
